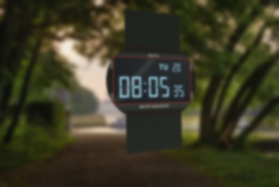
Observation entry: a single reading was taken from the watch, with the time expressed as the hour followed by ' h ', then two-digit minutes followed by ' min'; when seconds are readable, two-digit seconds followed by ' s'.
8 h 05 min
